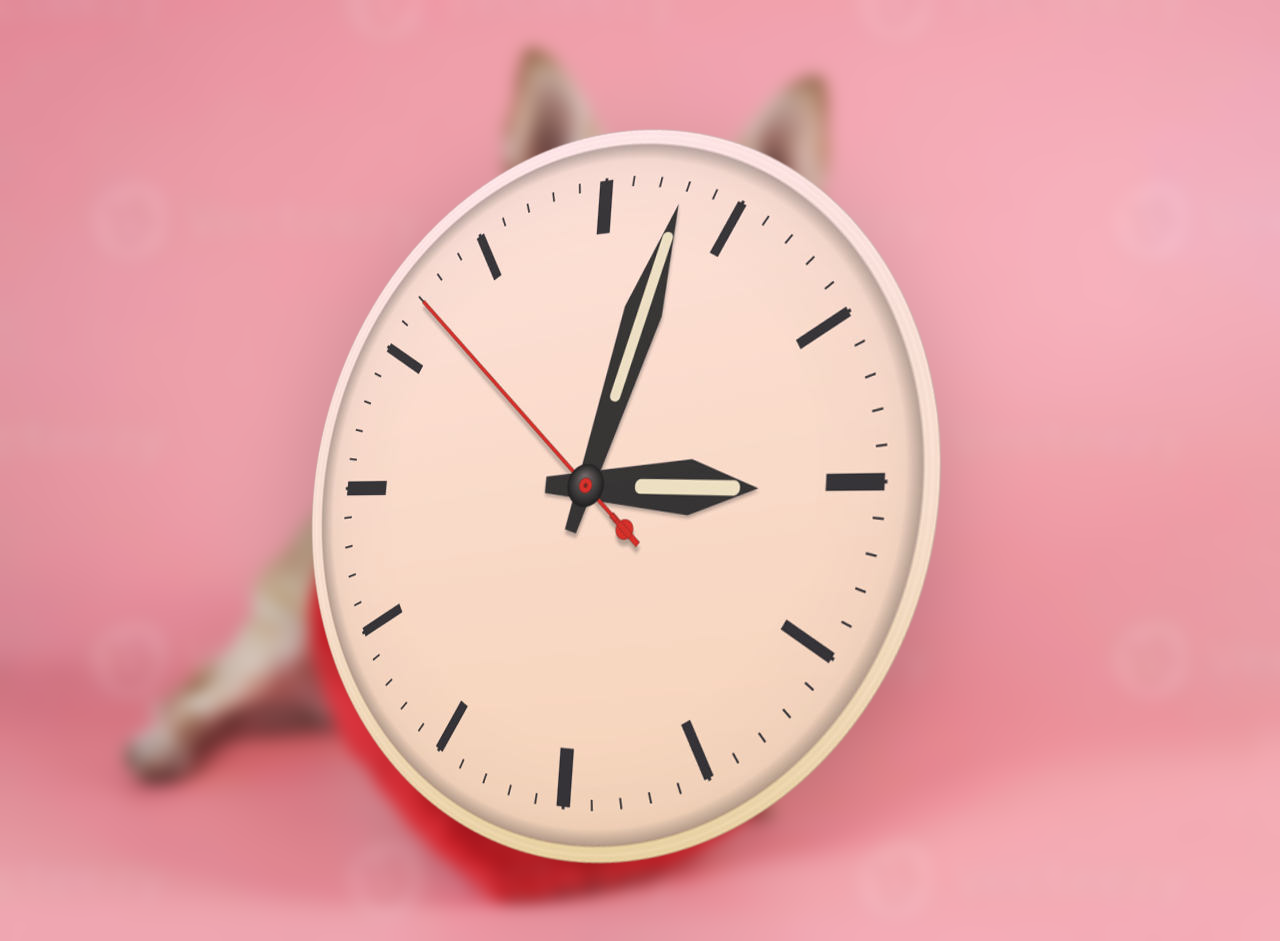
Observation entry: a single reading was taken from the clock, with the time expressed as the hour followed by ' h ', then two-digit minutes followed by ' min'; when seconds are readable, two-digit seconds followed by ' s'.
3 h 02 min 52 s
